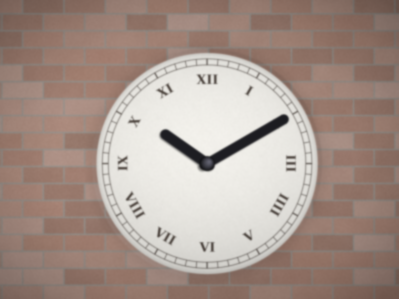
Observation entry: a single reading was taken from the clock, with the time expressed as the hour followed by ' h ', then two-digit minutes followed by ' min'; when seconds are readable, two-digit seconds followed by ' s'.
10 h 10 min
